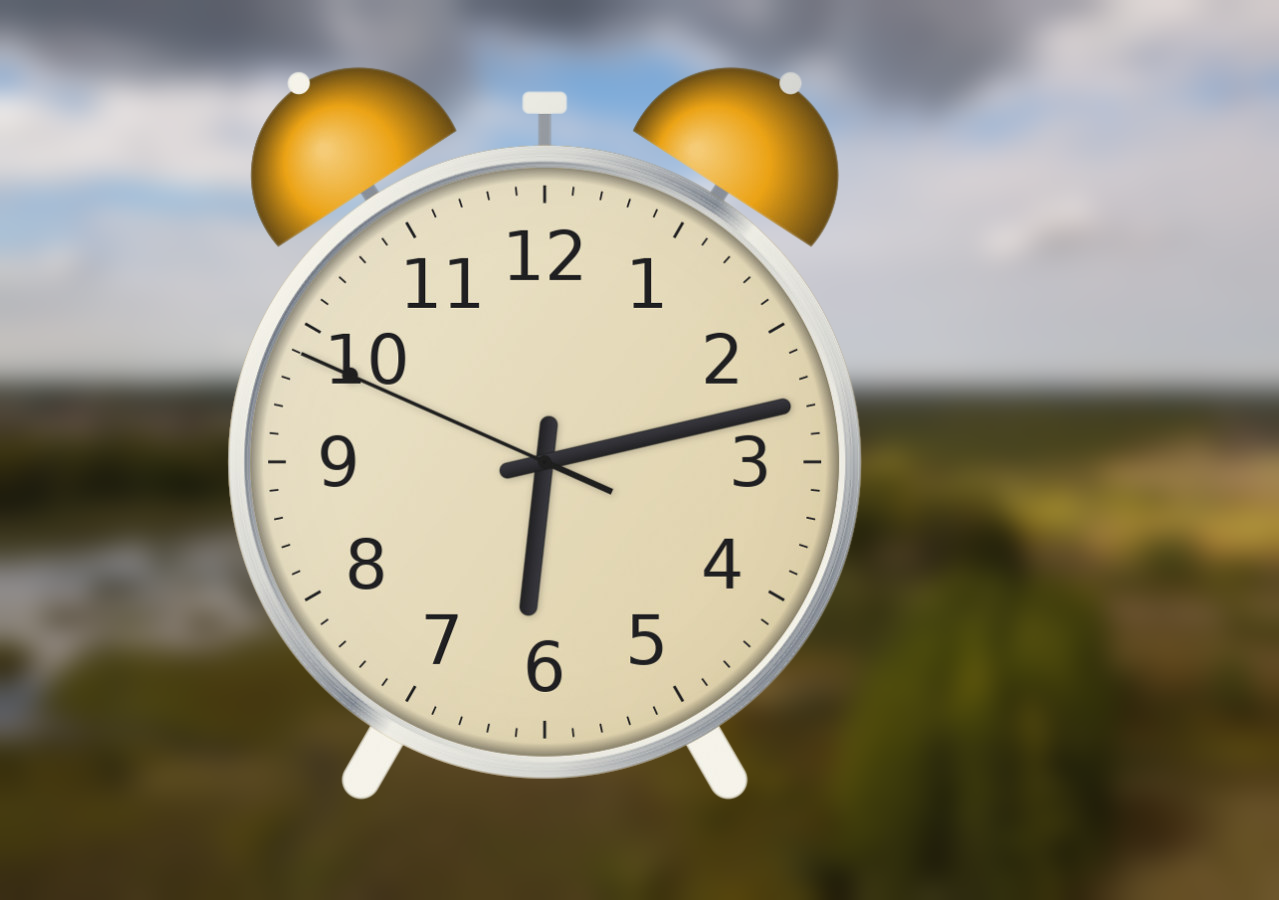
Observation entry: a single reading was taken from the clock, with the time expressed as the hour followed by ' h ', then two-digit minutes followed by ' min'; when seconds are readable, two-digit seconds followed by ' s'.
6 h 12 min 49 s
